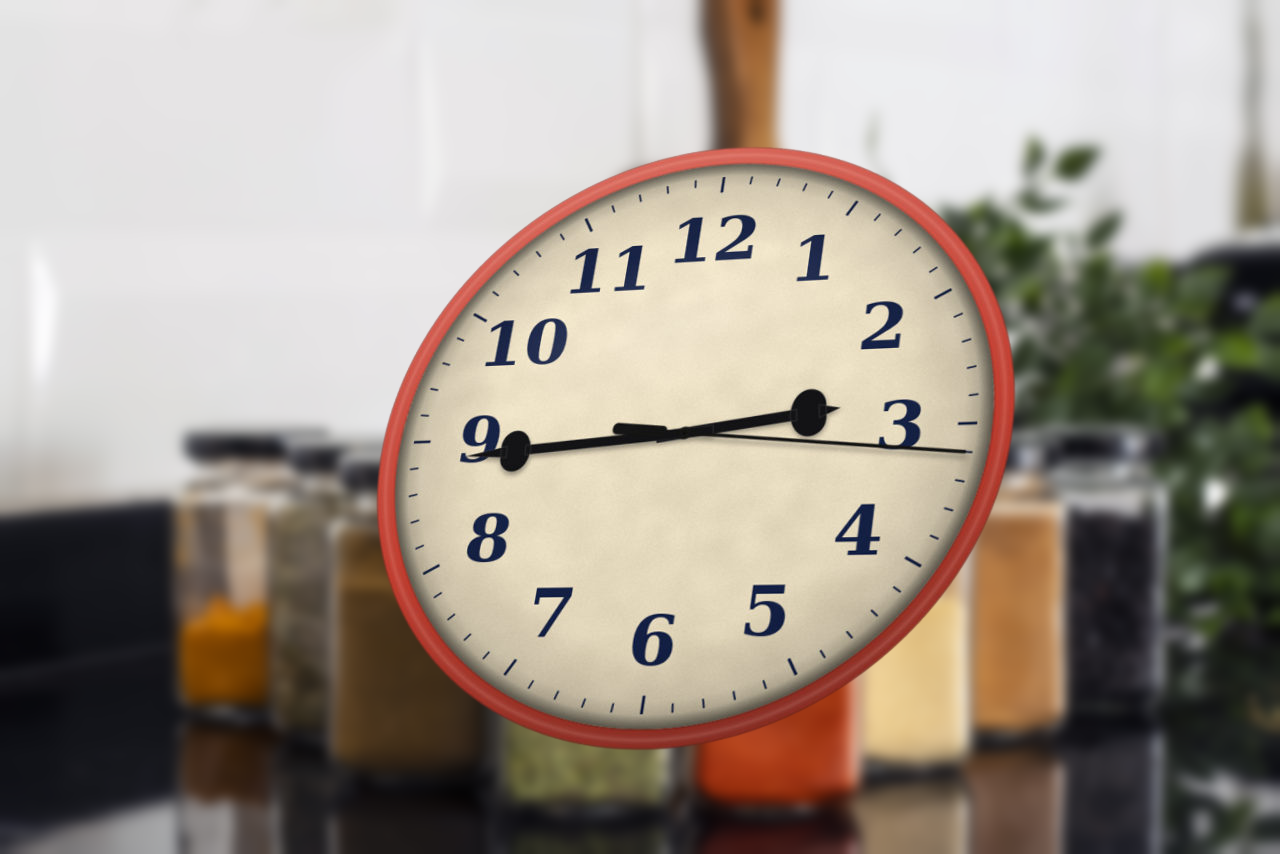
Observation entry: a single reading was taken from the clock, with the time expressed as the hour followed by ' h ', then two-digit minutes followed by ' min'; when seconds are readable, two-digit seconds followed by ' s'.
2 h 44 min 16 s
